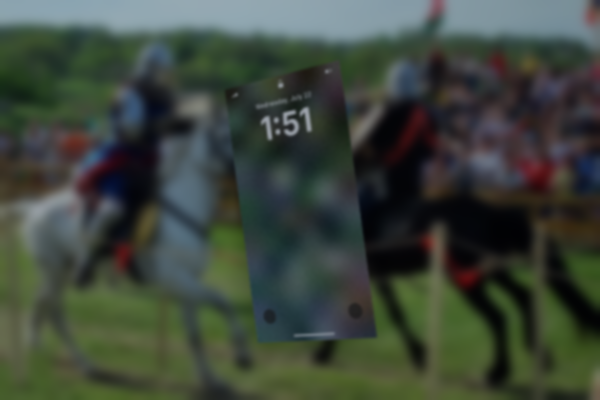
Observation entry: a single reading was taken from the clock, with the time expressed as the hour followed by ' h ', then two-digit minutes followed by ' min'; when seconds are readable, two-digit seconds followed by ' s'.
1 h 51 min
